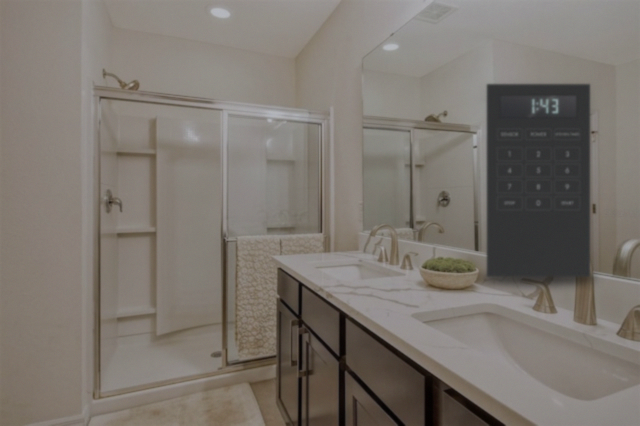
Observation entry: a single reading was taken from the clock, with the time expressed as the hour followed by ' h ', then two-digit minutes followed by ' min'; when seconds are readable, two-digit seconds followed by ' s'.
1 h 43 min
